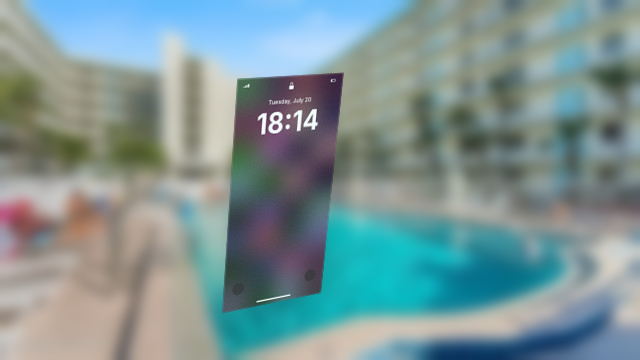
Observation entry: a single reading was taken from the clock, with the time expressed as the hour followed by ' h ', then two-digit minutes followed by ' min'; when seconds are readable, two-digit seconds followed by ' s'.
18 h 14 min
